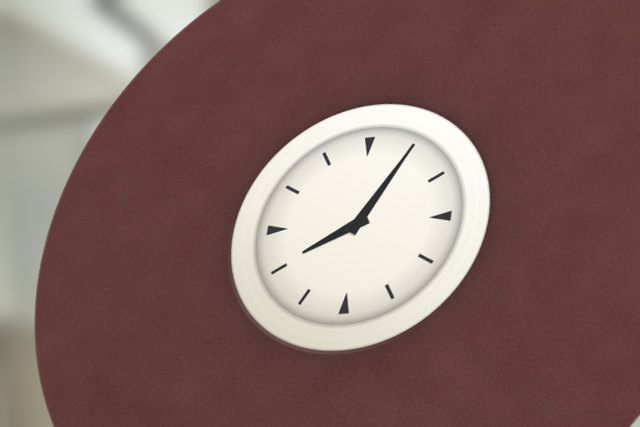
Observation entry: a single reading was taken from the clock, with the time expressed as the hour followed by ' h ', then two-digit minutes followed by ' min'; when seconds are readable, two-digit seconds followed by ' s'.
8 h 05 min
